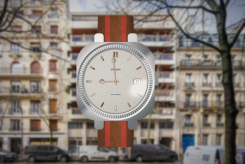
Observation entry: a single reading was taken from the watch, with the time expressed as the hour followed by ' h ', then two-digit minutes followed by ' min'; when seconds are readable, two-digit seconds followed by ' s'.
8 h 59 min
